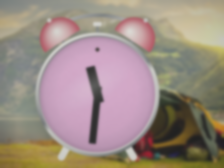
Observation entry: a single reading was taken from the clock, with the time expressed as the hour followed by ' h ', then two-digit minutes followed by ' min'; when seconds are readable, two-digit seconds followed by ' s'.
11 h 31 min
